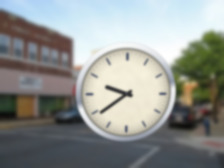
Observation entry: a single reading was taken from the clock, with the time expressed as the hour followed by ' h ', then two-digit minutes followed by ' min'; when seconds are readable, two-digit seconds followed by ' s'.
9 h 39 min
